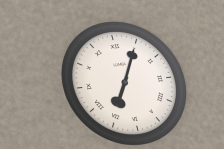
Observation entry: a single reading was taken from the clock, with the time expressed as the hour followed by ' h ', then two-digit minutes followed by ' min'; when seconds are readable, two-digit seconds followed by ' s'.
7 h 05 min
